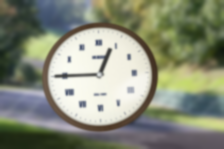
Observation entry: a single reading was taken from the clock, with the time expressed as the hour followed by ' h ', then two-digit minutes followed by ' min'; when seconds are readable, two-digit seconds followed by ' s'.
12 h 45 min
